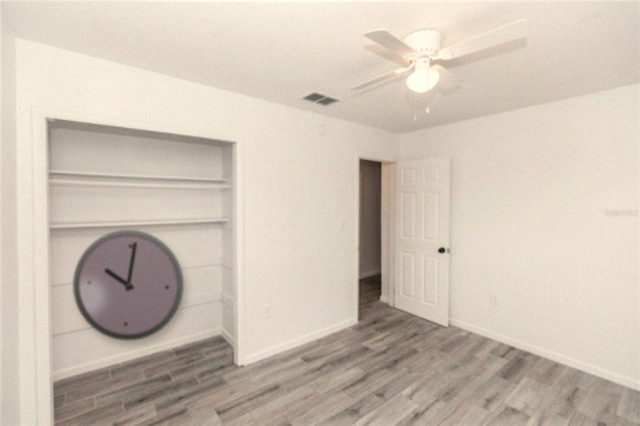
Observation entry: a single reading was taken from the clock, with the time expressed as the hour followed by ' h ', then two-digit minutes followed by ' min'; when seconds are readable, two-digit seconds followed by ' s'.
10 h 01 min
